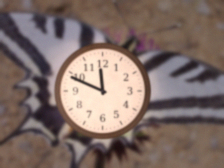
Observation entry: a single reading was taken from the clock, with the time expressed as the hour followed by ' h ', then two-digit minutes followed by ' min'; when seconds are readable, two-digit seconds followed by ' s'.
11 h 49 min
